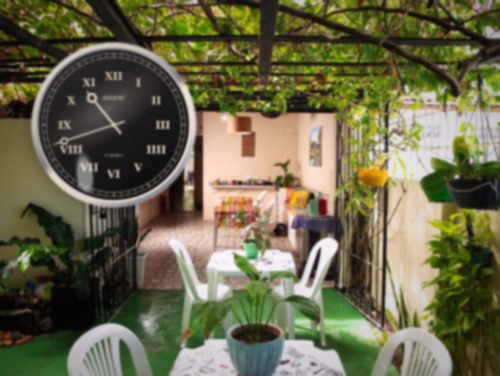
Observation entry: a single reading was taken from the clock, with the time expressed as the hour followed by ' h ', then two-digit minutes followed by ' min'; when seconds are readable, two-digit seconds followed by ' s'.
10 h 42 min
